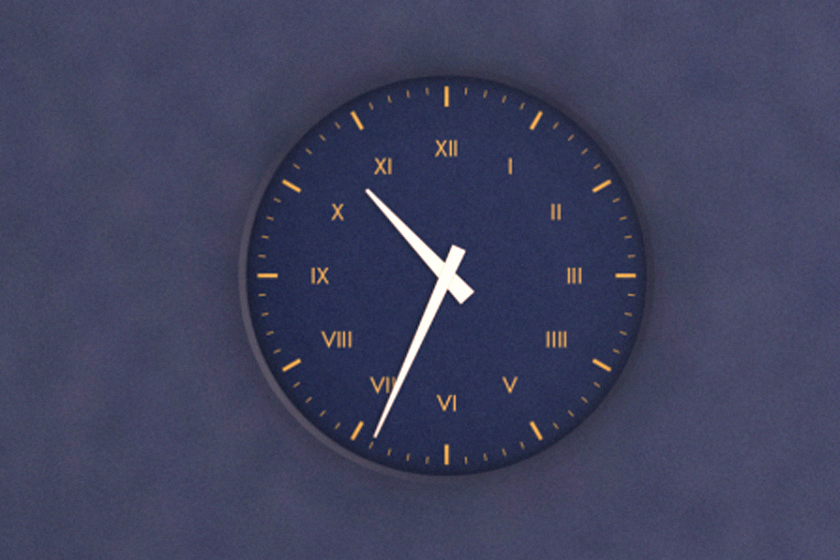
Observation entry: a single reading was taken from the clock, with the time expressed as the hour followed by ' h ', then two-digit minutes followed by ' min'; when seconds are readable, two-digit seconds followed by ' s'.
10 h 34 min
